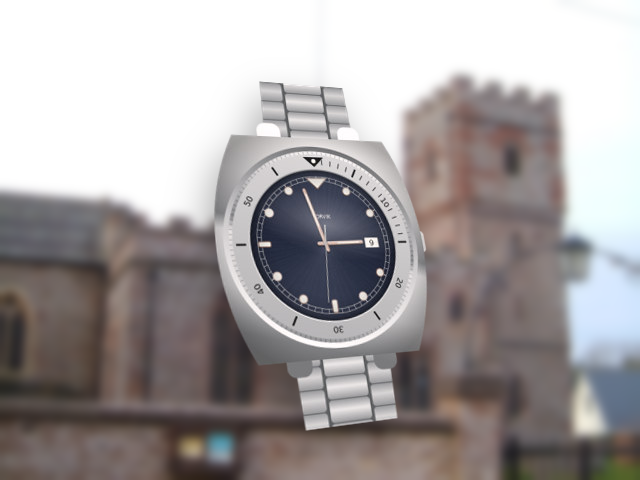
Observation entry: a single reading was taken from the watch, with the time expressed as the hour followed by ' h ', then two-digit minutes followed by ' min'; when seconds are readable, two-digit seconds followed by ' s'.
2 h 57 min 31 s
